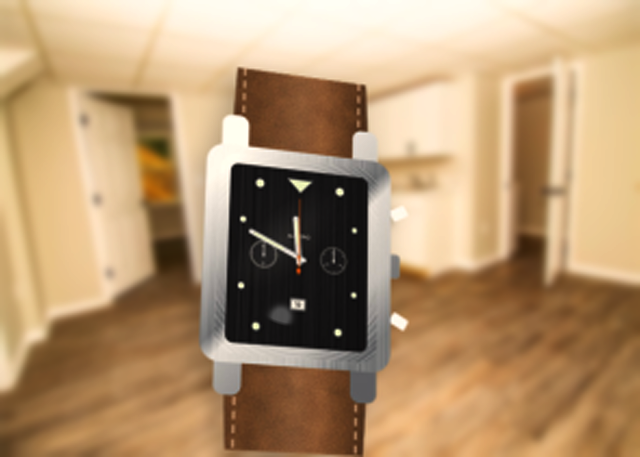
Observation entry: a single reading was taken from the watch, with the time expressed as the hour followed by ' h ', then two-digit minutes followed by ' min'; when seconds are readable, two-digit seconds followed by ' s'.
11 h 49 min
